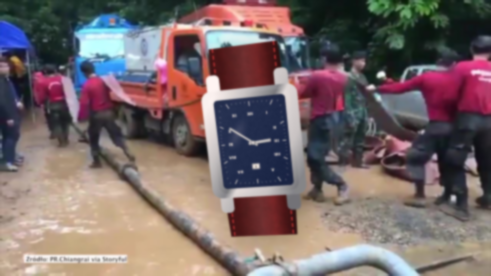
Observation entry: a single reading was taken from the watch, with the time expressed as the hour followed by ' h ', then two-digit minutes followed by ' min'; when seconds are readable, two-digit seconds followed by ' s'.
2 h 51 min
